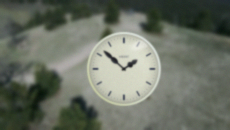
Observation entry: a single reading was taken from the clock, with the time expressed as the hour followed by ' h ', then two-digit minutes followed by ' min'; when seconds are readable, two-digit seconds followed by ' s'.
1 h 52 min
